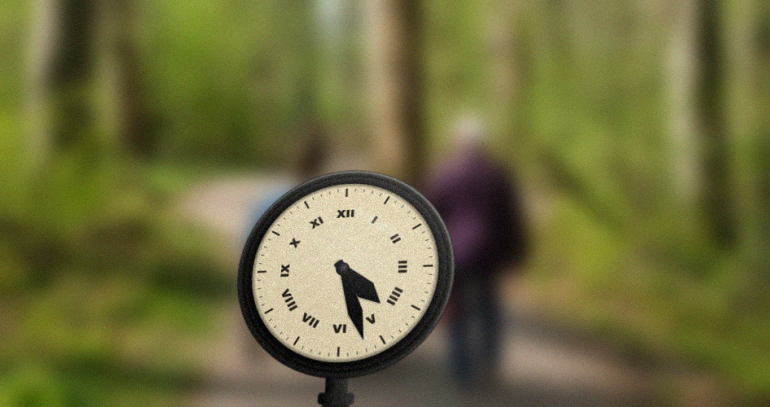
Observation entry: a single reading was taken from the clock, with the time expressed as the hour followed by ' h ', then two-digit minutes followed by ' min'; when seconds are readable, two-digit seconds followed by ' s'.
4 h 27 min
